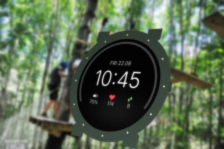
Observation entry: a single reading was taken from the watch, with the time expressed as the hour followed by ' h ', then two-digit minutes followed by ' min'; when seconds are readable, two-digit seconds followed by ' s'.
10 h 45 min
